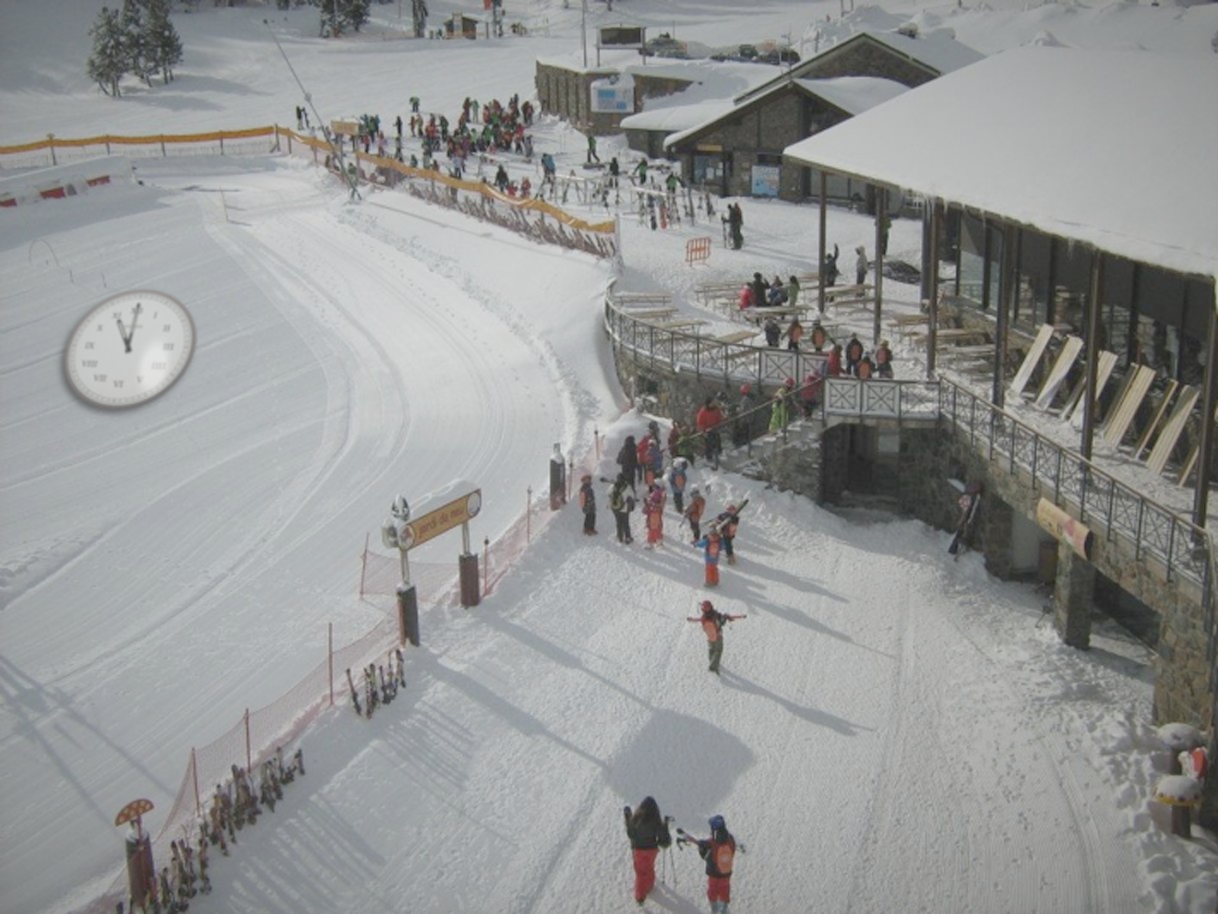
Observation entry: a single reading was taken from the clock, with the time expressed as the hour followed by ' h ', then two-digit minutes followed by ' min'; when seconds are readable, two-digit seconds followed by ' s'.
11 h 00 min
